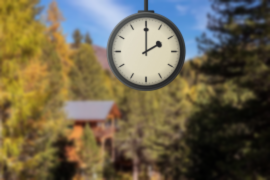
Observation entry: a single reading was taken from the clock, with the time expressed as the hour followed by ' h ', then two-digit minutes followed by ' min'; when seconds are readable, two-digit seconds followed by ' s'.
2 h 00 min
